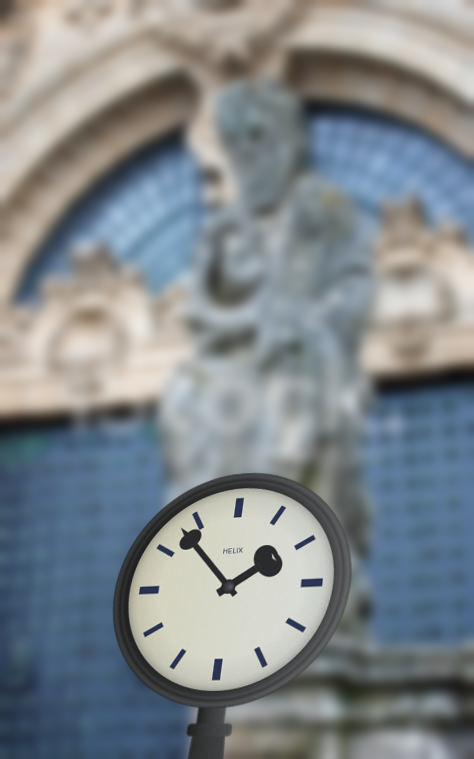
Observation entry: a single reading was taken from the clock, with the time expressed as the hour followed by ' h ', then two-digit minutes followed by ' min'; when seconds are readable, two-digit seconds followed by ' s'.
1 h 53 min
